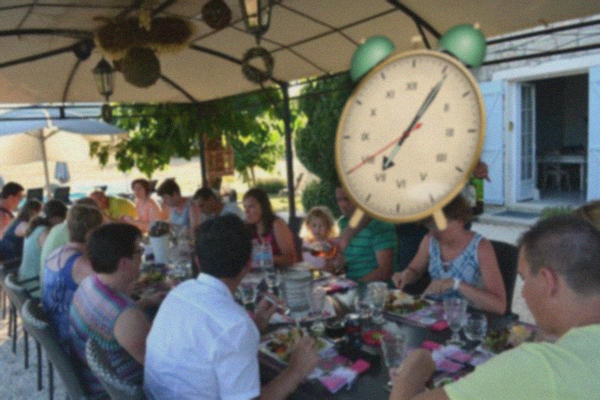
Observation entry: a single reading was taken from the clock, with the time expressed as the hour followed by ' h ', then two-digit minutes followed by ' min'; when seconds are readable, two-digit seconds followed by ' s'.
7 h 05 min 40 s
